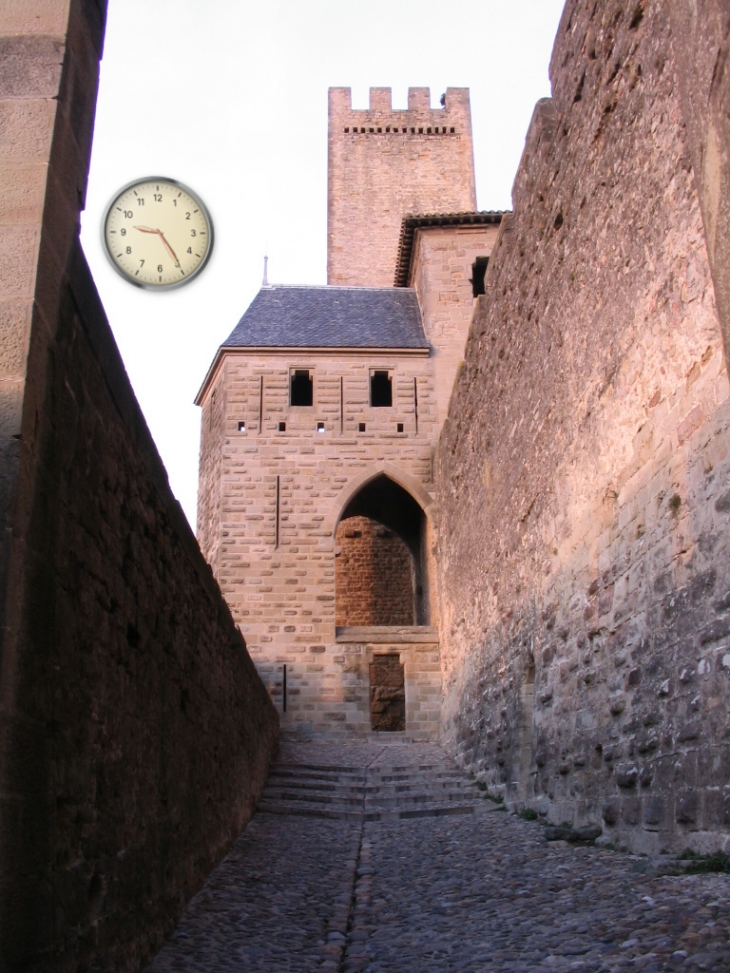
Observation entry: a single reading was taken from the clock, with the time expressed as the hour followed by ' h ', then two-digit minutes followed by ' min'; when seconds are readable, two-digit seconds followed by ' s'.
9 h 25 min
